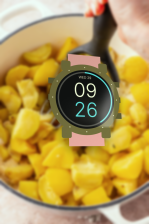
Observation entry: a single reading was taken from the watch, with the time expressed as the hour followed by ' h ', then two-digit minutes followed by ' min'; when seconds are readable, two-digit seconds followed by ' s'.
9 h 26 min
